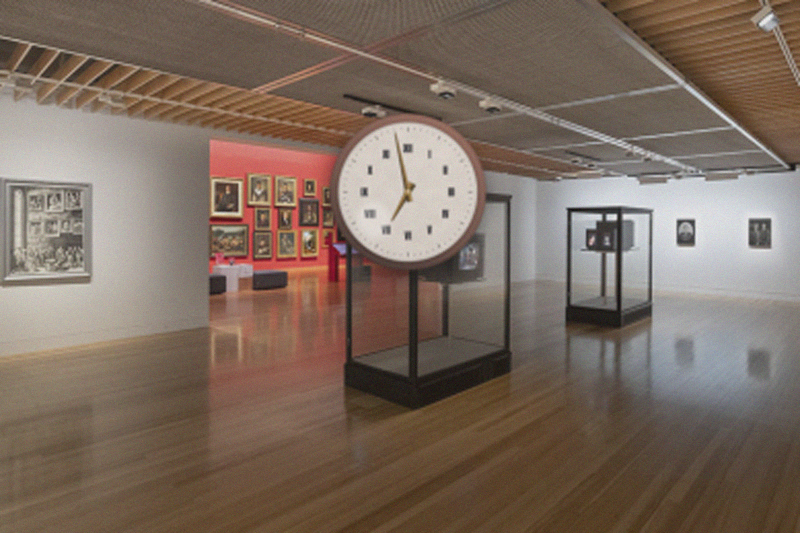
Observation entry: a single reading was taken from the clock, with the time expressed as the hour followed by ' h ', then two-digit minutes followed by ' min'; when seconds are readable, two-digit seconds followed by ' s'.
6 h 58 min
